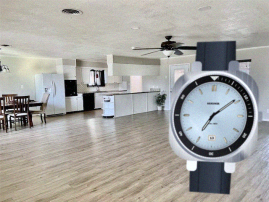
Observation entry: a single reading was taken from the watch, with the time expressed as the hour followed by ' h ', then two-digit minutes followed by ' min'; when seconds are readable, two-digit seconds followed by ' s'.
7 h 09 min
